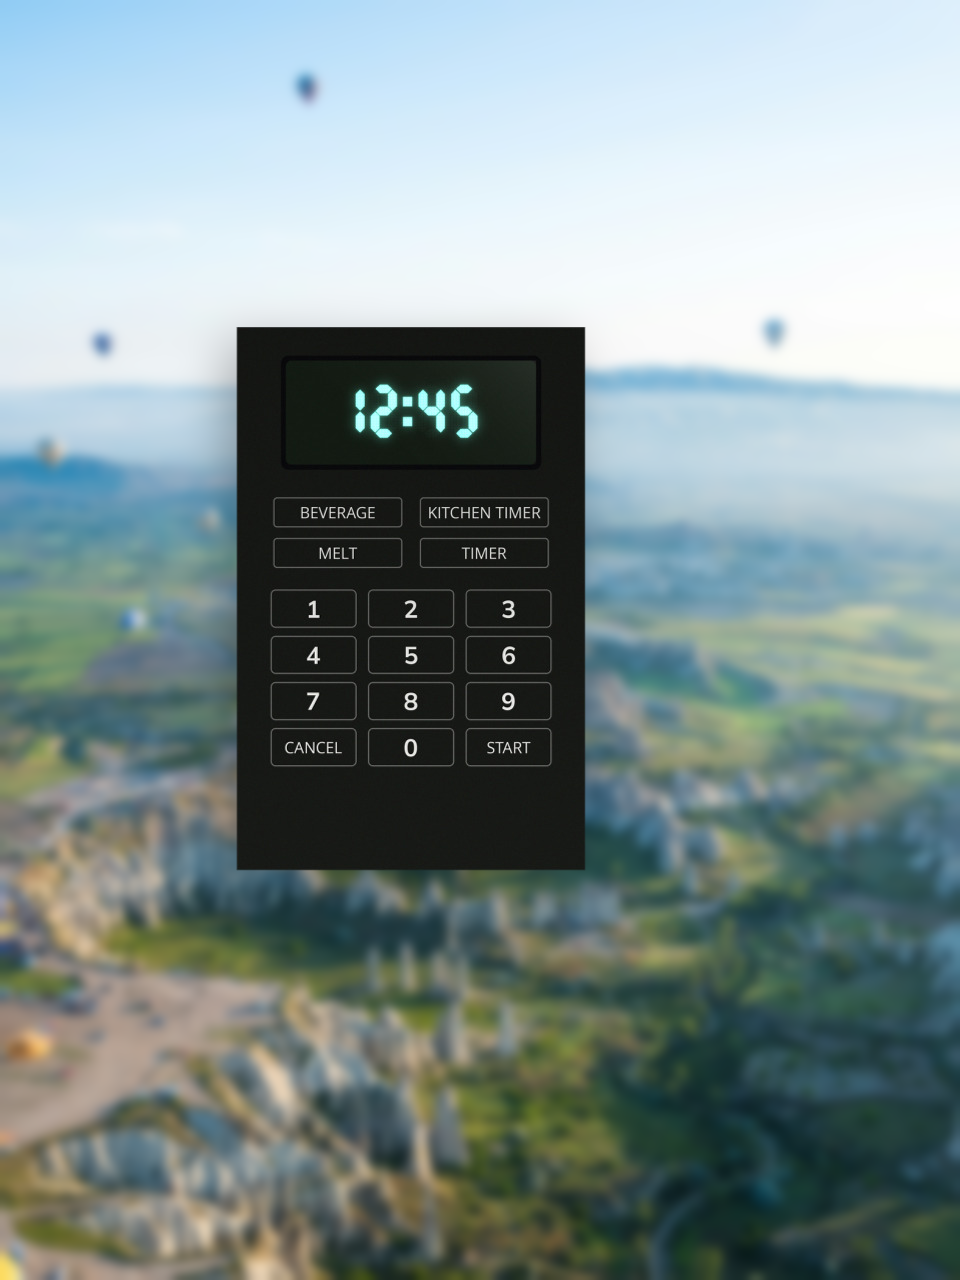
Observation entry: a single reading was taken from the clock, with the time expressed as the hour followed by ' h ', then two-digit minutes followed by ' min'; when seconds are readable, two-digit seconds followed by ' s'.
12 h 45 min
